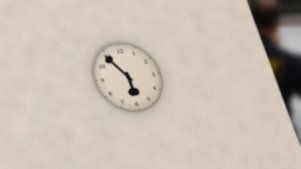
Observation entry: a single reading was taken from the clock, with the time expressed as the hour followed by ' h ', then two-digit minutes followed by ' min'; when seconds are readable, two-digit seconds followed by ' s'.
5 h 54 min
